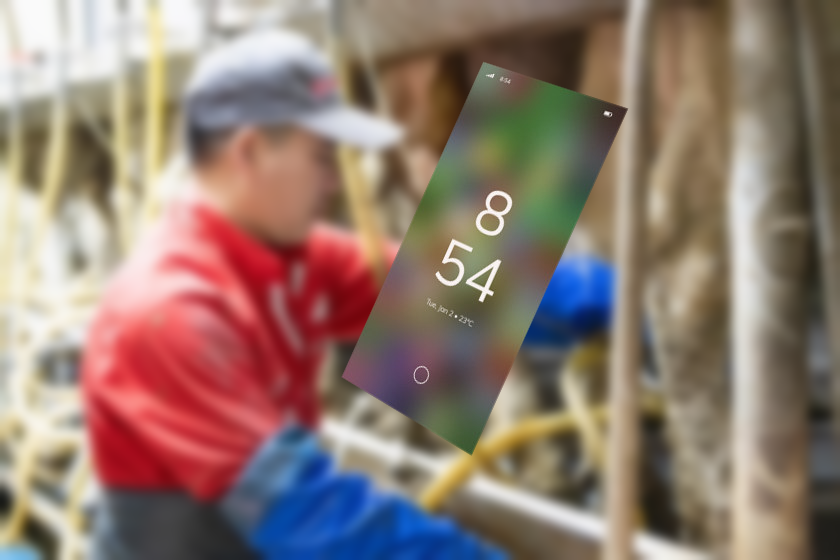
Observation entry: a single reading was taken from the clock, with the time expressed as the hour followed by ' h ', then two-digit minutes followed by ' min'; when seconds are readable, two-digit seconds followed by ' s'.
8 h 54 min
